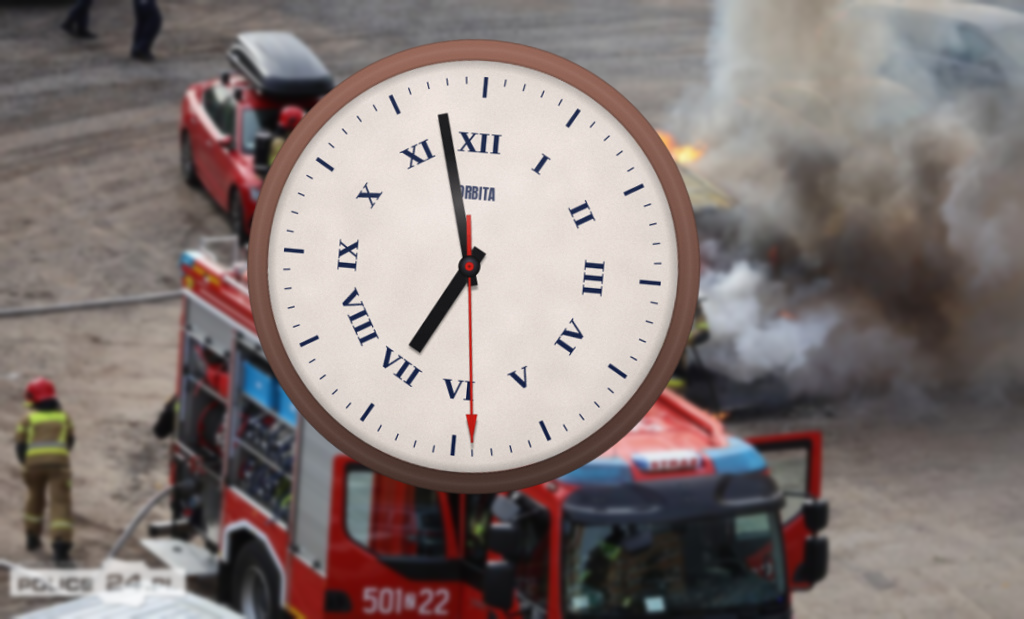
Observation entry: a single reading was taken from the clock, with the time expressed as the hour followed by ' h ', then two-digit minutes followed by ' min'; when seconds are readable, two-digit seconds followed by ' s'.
6 h 57 min 29 s
